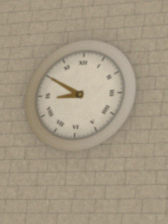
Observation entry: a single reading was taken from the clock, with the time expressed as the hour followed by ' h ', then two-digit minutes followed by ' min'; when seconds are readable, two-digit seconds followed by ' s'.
8 h 50 min
